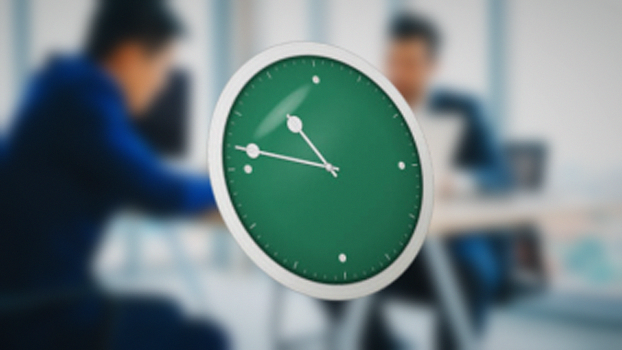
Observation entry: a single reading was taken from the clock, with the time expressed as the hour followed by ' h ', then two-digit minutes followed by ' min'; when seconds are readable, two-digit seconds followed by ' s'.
10 h 47 min
